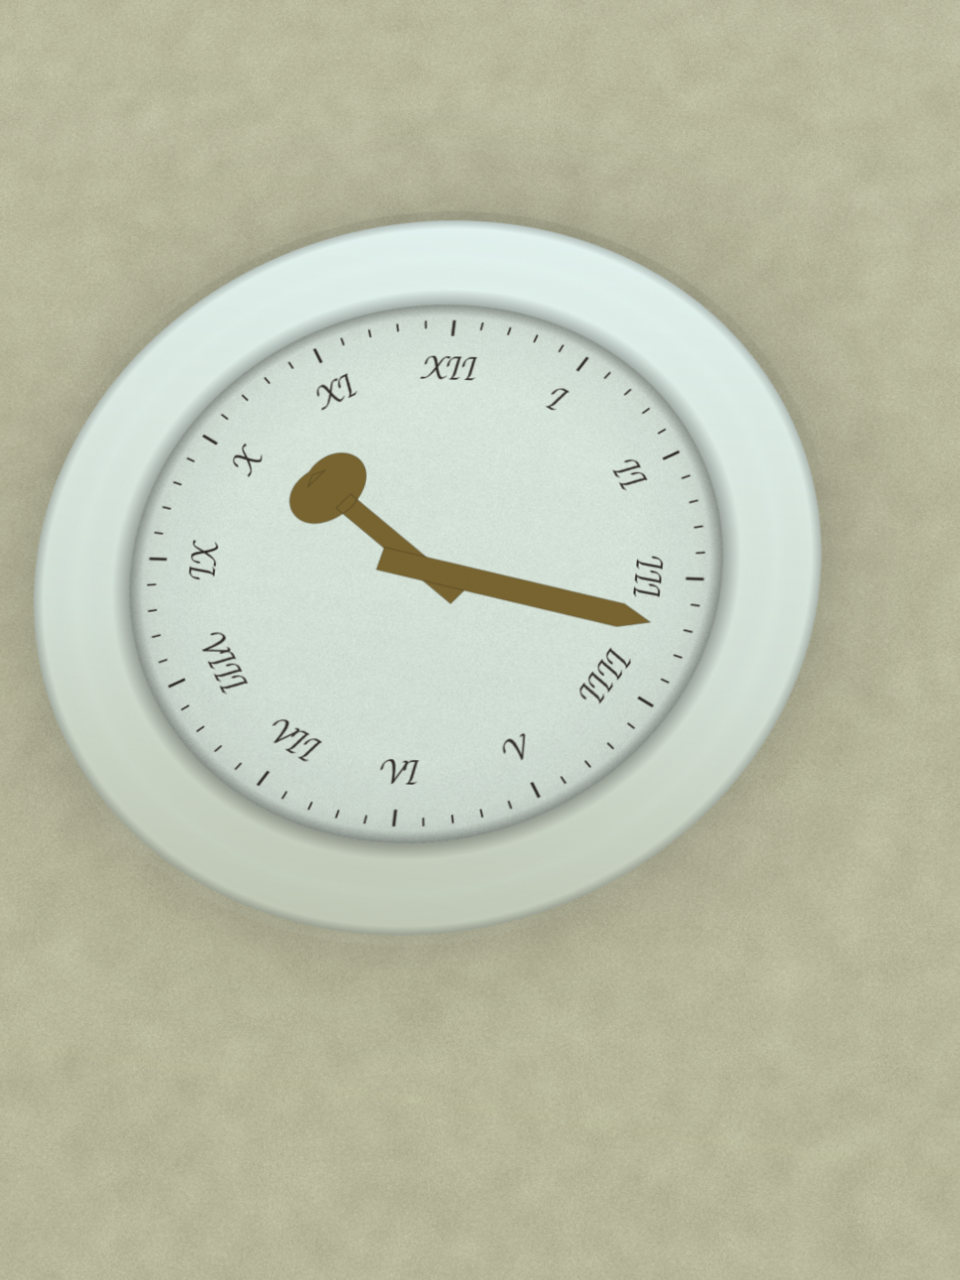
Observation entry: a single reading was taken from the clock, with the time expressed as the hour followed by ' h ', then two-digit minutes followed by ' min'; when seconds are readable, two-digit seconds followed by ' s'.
10 h 17 min
